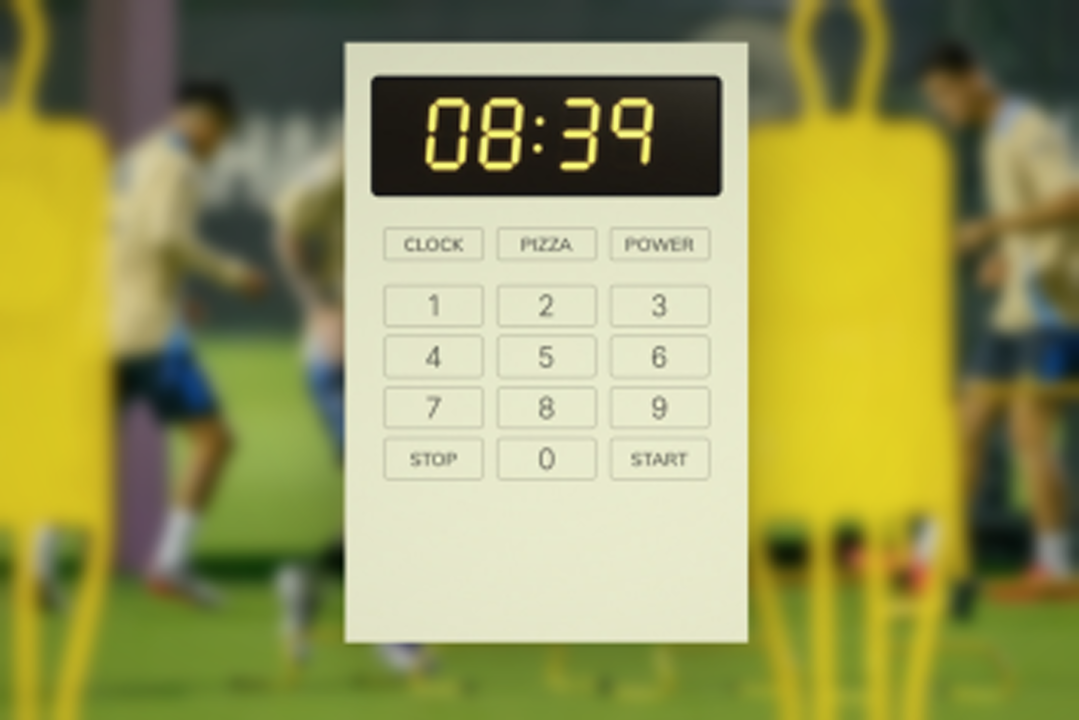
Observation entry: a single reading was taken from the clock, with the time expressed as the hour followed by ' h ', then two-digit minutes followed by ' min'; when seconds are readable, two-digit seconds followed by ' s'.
8 h 39 min
